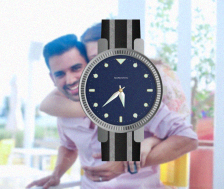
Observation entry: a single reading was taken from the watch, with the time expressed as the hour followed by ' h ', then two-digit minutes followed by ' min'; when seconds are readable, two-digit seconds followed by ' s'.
5 h 38 min
